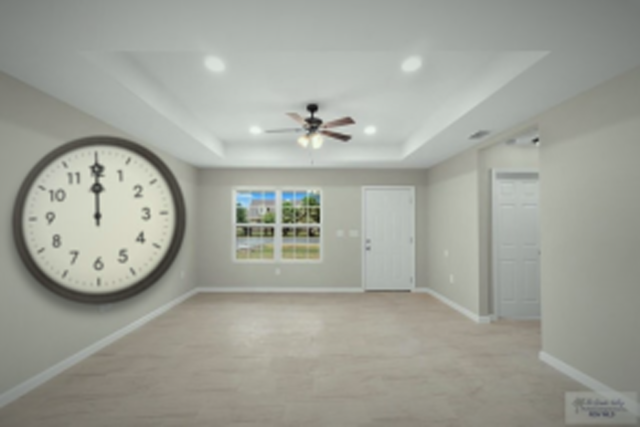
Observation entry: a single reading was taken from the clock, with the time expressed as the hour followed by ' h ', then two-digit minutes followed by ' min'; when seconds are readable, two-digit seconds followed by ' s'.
12 h 00 min
